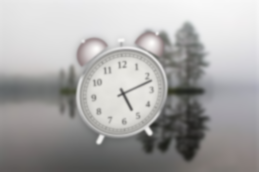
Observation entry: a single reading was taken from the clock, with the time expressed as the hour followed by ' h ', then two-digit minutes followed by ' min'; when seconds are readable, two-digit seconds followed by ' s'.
5 h 12 min
